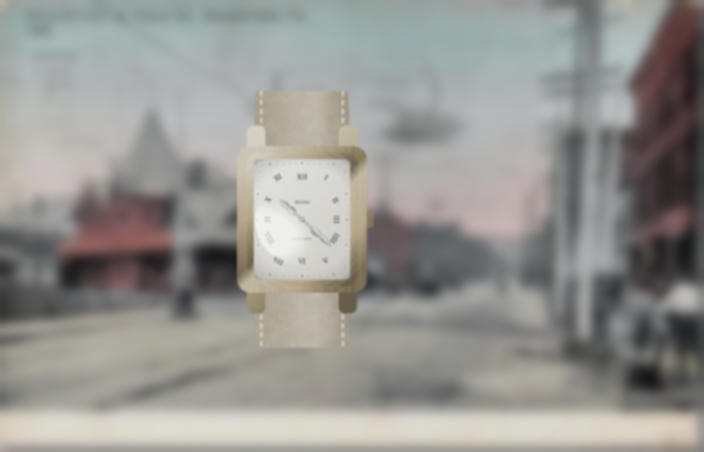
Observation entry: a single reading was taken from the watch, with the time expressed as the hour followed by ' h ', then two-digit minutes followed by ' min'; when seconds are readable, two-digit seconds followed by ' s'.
10 h 22 min
